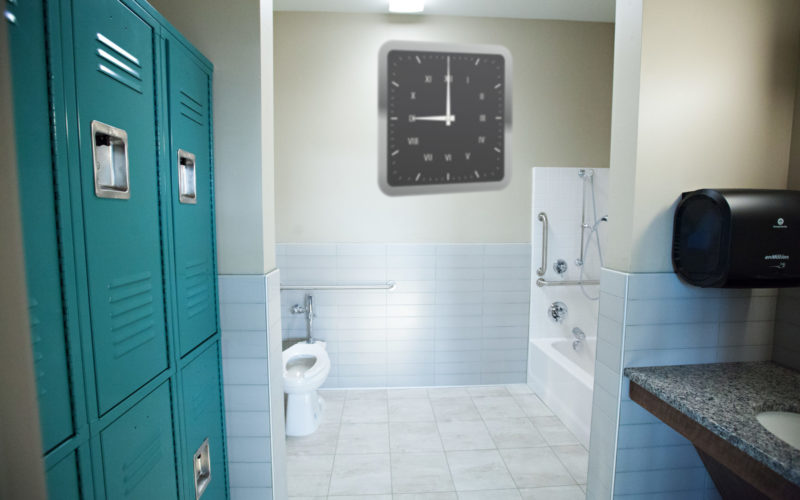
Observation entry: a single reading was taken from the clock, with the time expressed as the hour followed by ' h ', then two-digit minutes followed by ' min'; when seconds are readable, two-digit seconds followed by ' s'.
9 h 00 min
